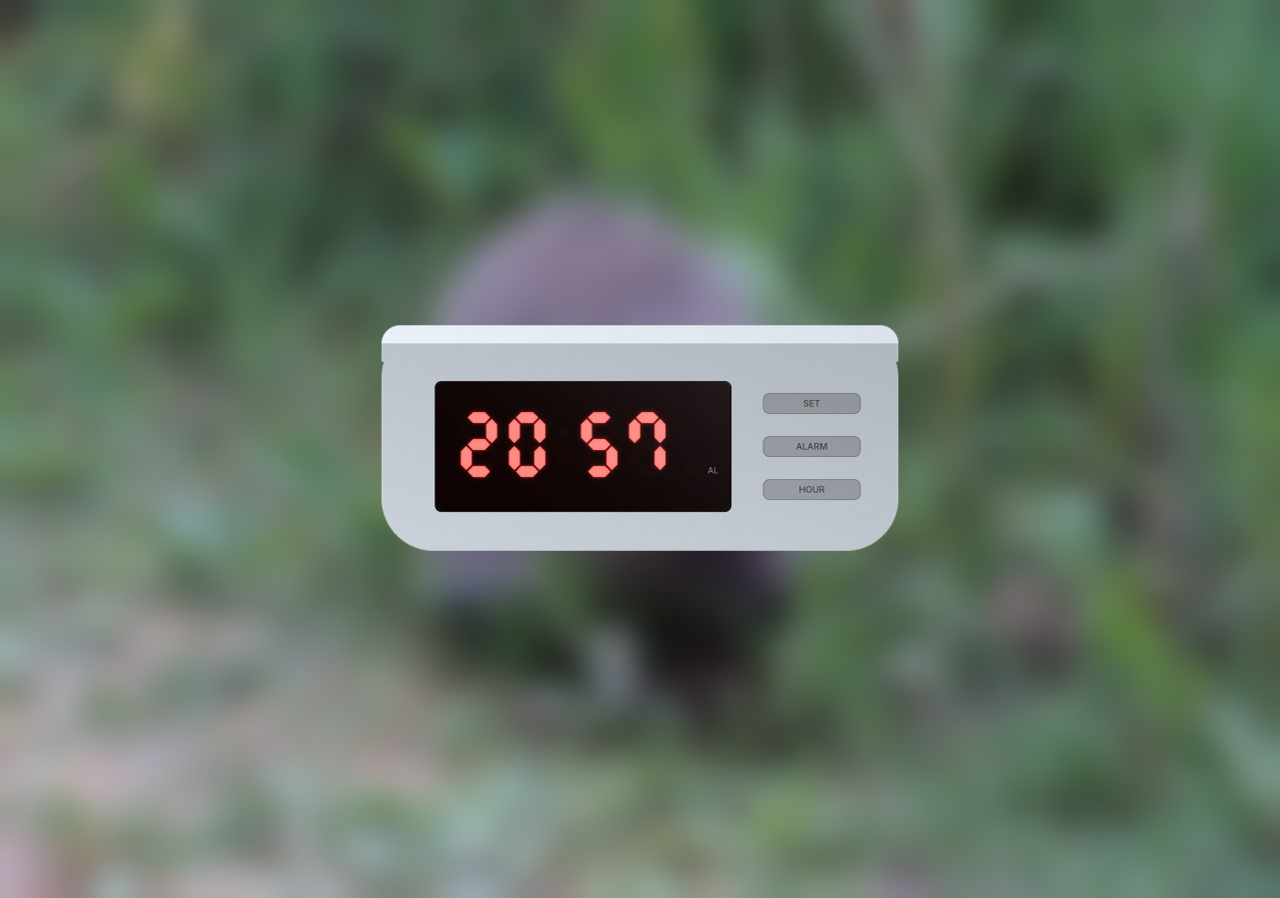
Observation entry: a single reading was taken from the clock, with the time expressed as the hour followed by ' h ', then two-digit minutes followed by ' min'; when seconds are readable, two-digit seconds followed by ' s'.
20 h 57 min
